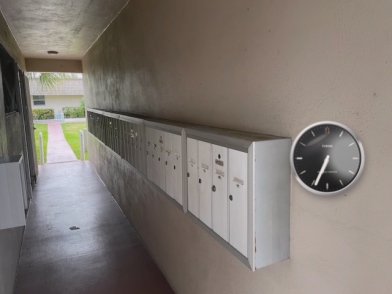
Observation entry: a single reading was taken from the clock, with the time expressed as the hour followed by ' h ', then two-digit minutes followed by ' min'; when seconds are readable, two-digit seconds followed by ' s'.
6 h 34 min
